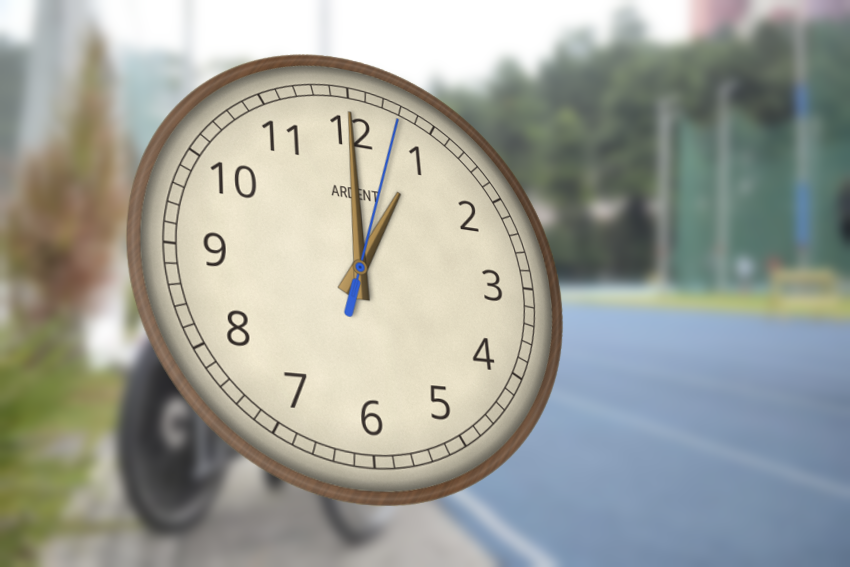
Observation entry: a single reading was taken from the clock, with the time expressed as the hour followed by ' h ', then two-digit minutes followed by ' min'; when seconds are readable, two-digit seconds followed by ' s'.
1 h 00 min 03 s
